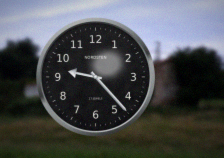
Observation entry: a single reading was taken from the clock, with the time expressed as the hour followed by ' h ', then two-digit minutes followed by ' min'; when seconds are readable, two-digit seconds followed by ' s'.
9 h 23 min
